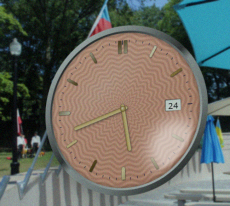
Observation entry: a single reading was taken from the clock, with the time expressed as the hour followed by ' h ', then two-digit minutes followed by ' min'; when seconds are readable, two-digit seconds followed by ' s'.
5 h 42 min
